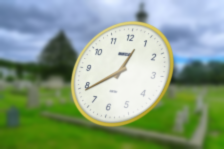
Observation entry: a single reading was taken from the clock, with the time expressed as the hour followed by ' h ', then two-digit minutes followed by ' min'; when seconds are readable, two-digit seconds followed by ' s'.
12 h 39 min
